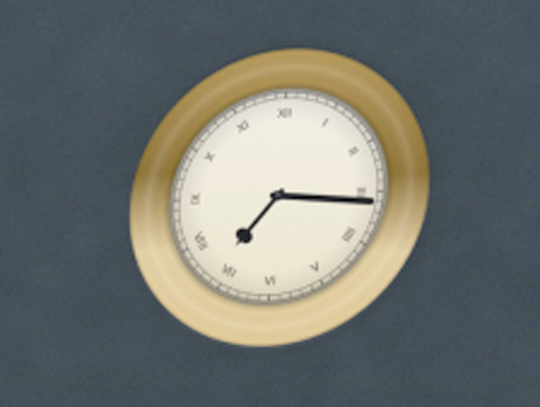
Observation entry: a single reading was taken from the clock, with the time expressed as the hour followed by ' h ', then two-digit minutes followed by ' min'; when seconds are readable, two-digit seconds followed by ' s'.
7 h 16 min
